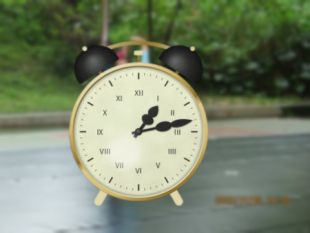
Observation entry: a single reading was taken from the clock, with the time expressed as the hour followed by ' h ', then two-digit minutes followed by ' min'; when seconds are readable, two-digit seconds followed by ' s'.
1 h 13 min
